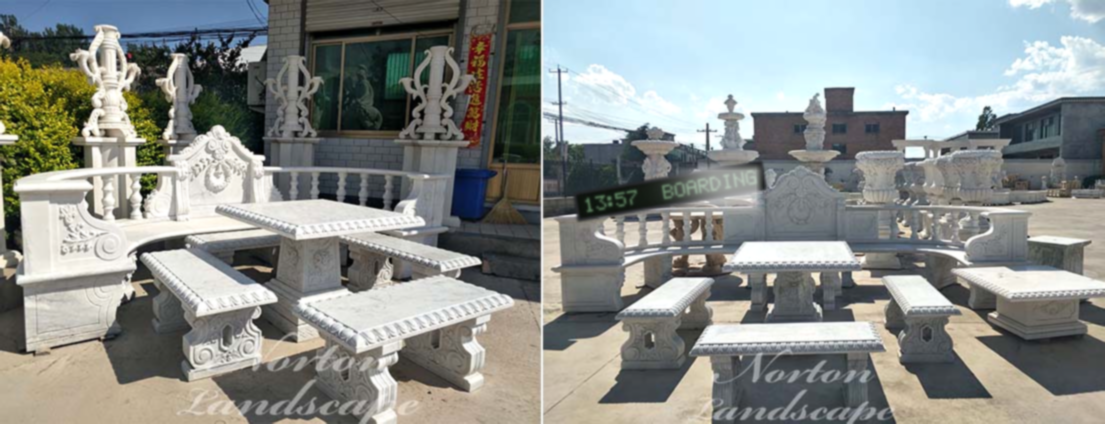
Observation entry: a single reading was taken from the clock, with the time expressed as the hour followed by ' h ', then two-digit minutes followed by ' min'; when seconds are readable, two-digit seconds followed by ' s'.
13 h 57 min
